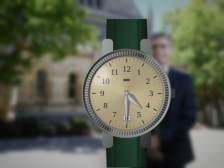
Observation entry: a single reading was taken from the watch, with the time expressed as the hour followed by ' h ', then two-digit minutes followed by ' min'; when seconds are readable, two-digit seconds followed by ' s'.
4 h 30 min
